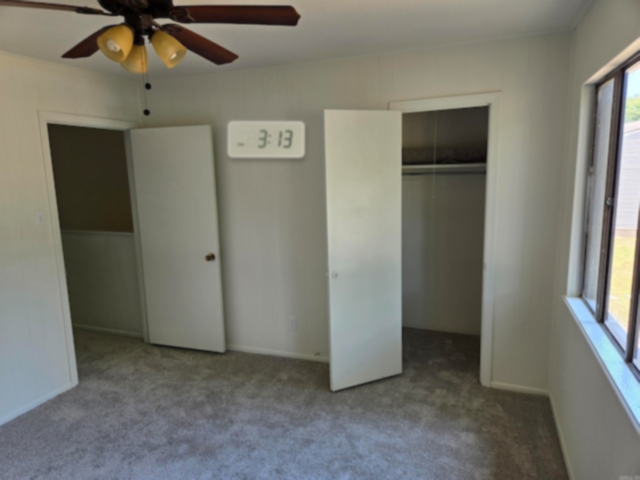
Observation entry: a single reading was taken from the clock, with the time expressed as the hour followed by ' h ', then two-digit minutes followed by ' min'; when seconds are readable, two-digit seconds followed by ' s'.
3 h 13 min
